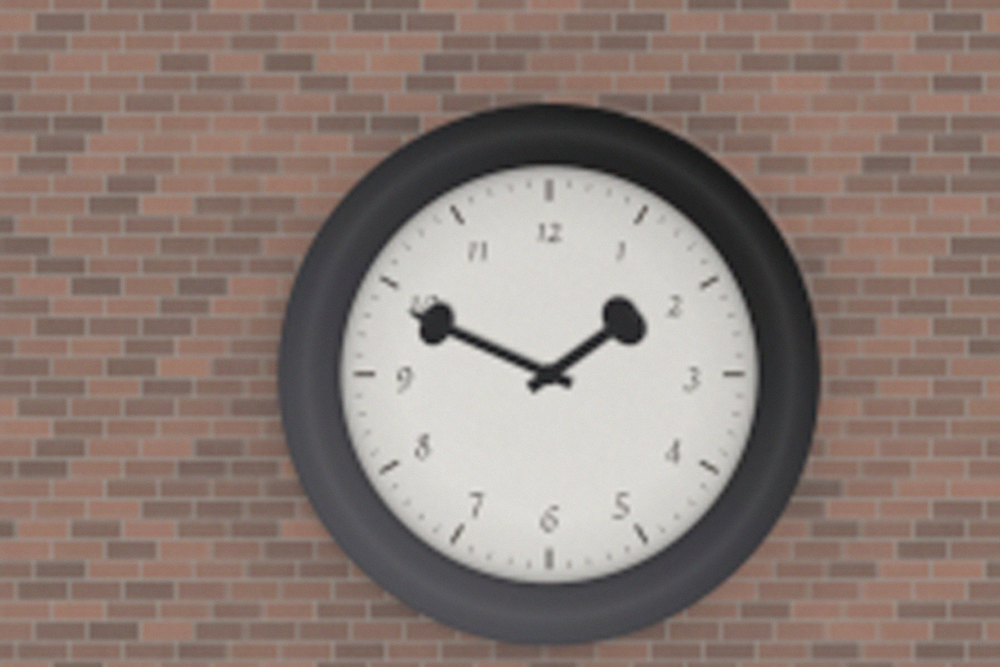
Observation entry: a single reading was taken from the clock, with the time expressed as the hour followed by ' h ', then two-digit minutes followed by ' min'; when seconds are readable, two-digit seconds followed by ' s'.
1 h 49 min
